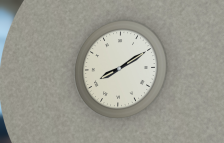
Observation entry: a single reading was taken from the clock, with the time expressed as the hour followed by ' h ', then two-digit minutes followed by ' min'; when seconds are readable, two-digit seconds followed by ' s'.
8 h 10 min
